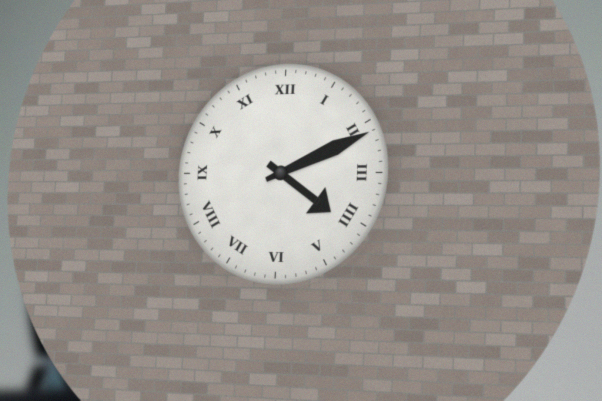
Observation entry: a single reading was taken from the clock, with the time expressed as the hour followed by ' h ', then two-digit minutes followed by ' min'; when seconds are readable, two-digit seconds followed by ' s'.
4 h 11 min
